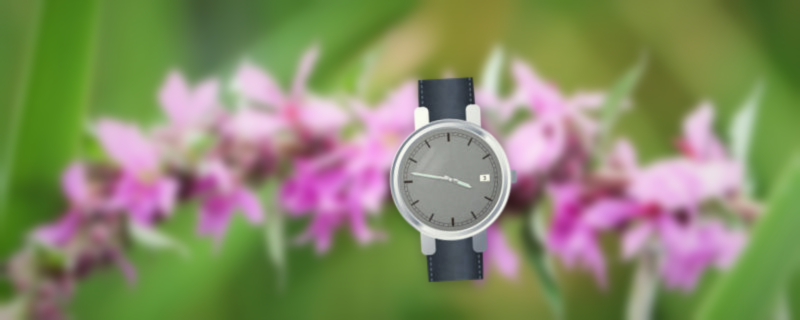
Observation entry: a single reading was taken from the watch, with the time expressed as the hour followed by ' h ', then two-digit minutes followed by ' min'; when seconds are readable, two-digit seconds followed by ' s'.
3 h 47 min
